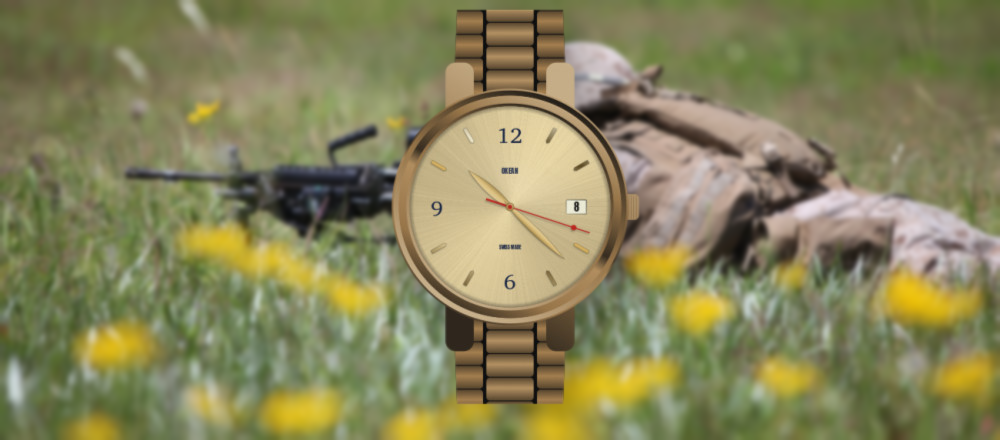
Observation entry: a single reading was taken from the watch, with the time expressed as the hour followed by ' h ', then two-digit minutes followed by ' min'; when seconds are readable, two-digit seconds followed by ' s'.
10 h 22 min 18 s
